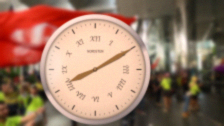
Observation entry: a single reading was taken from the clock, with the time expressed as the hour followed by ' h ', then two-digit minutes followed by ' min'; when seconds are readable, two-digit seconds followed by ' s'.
8 h 10 min
